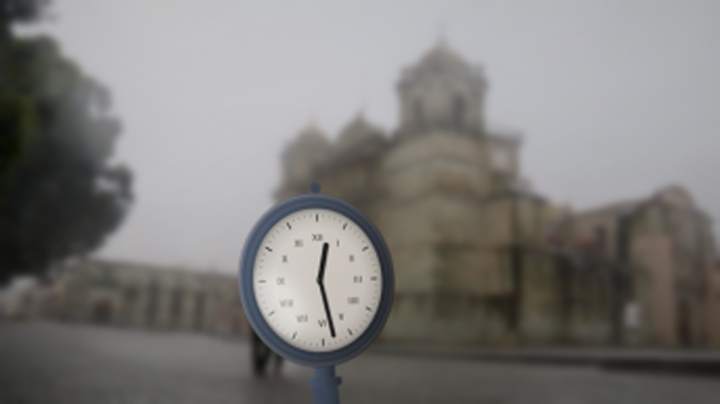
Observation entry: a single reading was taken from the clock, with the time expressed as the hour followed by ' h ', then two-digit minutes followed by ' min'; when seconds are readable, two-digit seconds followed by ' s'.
12 h 28 min
